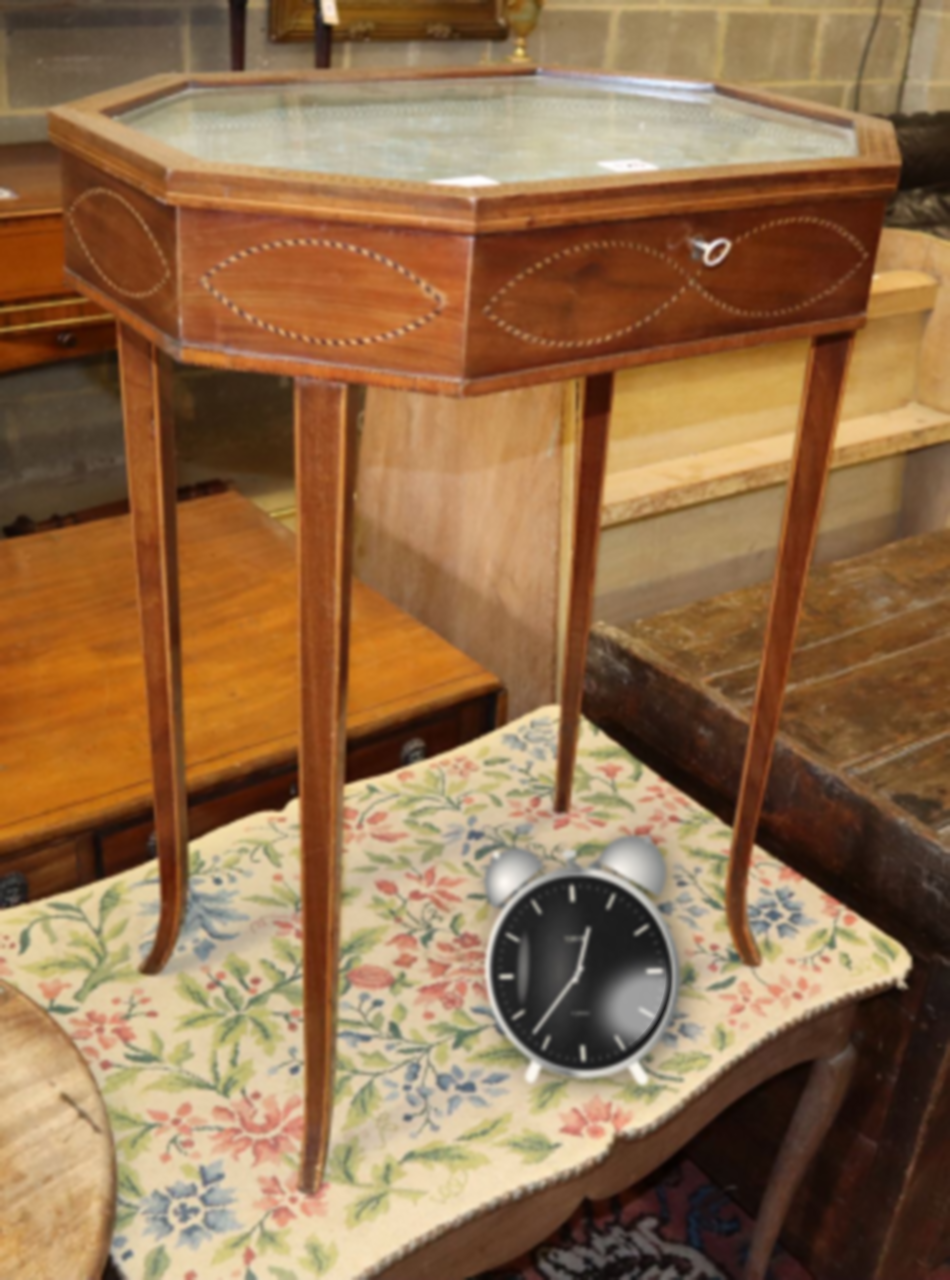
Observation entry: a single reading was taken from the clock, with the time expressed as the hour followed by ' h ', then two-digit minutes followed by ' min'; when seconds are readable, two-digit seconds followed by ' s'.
12 h 37 min
